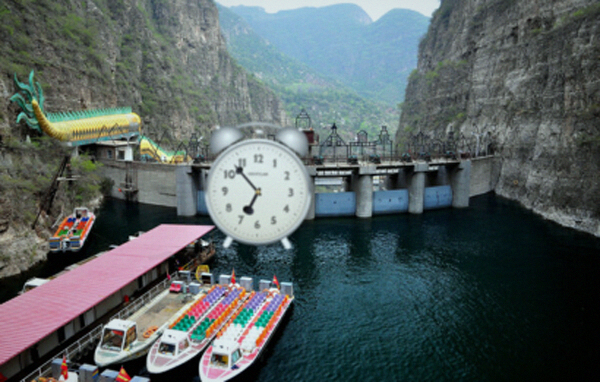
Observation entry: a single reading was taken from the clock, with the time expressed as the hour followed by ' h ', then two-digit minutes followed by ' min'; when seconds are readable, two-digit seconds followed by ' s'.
6 h 53 min
